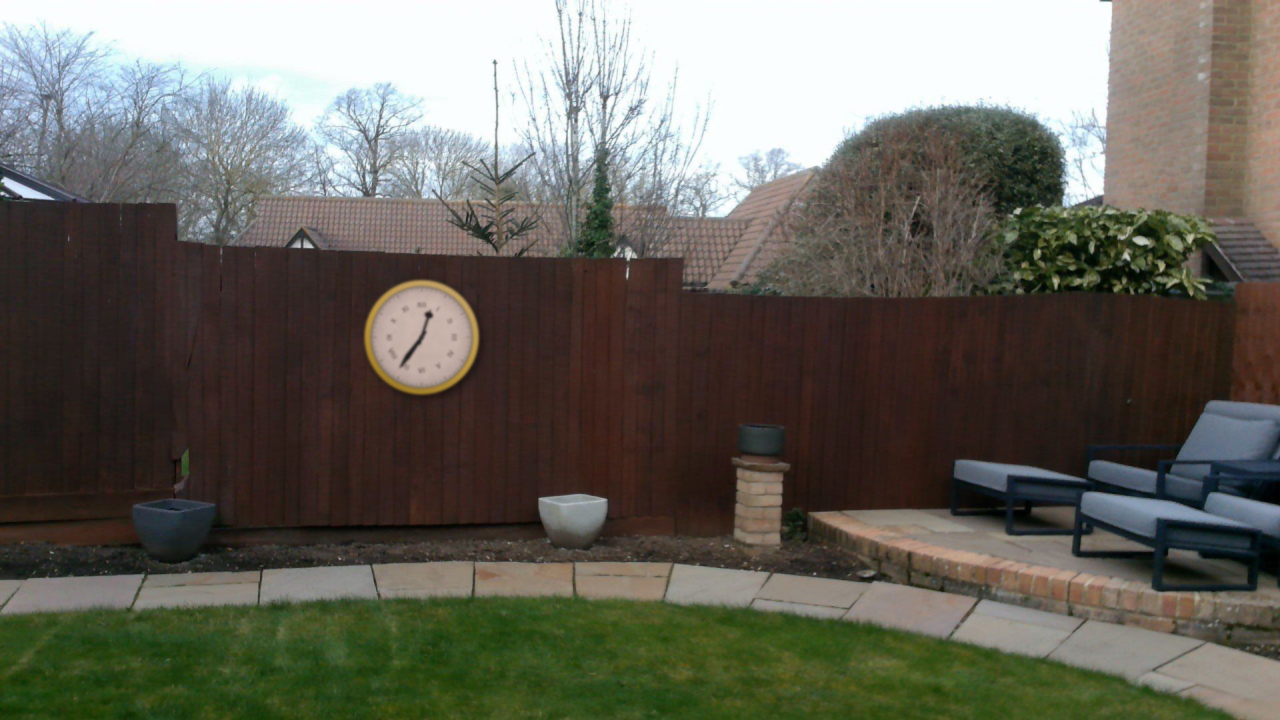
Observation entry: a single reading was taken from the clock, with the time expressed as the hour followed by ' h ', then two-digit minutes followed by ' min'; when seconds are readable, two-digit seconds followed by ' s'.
12 h 36 min
